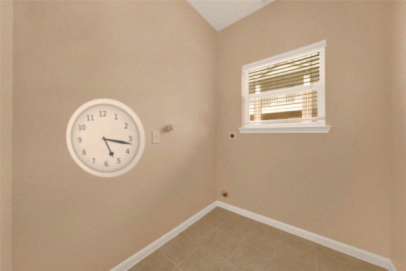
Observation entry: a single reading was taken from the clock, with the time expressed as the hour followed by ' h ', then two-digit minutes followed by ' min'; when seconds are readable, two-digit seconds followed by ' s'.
5 h 17 min
